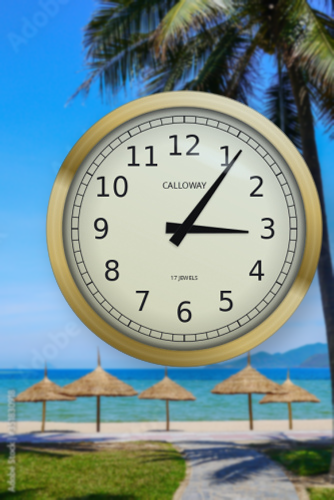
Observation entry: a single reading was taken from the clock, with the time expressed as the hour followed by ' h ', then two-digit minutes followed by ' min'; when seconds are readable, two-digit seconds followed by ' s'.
3 h 06 min
